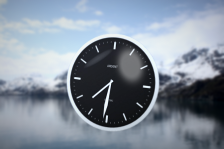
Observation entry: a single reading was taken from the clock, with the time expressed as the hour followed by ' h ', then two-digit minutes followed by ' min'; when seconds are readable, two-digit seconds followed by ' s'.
7 h 31 min
